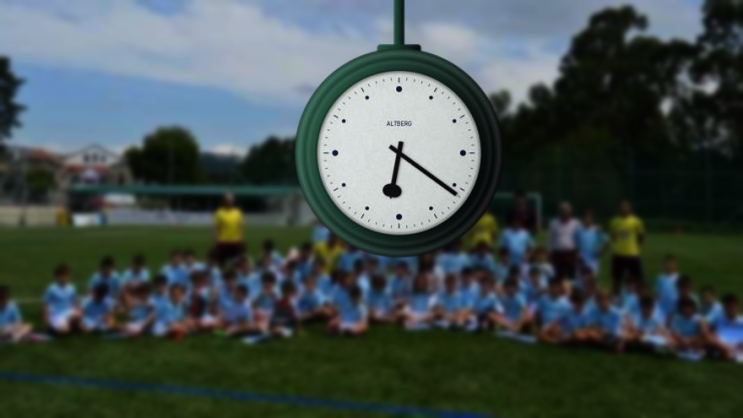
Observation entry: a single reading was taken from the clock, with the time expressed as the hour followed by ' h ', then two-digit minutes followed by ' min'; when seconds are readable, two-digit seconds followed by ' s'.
6 h 21 min
